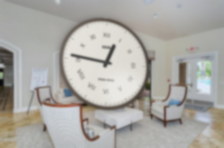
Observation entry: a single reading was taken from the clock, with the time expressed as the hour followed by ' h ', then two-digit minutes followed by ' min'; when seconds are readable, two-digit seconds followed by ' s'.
12 h 46 min
